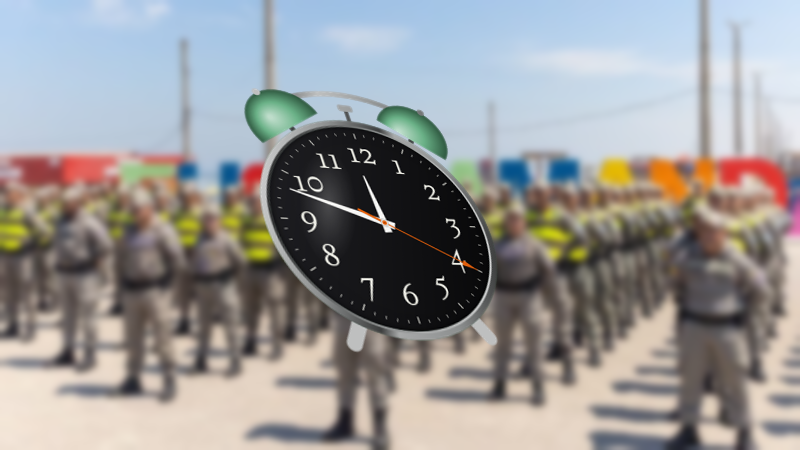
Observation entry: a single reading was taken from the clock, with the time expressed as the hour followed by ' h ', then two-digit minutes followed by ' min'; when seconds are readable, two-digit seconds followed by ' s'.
11 h 48 min 20 s
